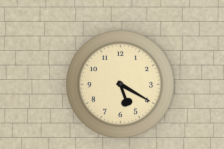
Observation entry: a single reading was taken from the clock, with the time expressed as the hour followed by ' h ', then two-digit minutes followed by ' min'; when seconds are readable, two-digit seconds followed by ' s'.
5 h 20 min
